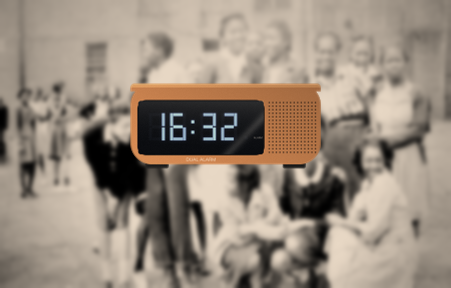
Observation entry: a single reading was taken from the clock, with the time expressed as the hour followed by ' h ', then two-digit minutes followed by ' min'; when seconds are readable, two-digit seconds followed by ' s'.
16 h 32 min
